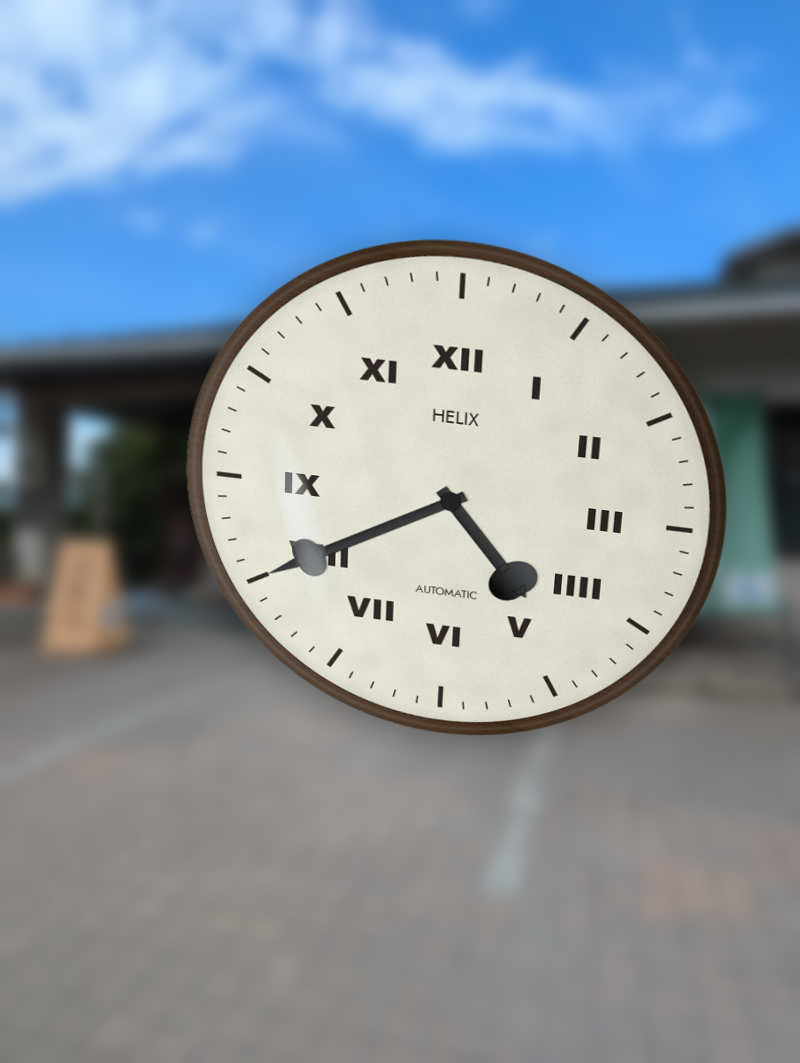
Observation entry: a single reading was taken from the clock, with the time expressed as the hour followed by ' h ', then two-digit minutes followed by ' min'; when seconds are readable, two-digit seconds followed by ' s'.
4 h 40 min
